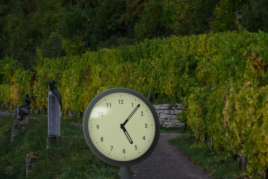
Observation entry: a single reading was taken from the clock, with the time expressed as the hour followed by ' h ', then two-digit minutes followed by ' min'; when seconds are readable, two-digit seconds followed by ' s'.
5 h 07 min
